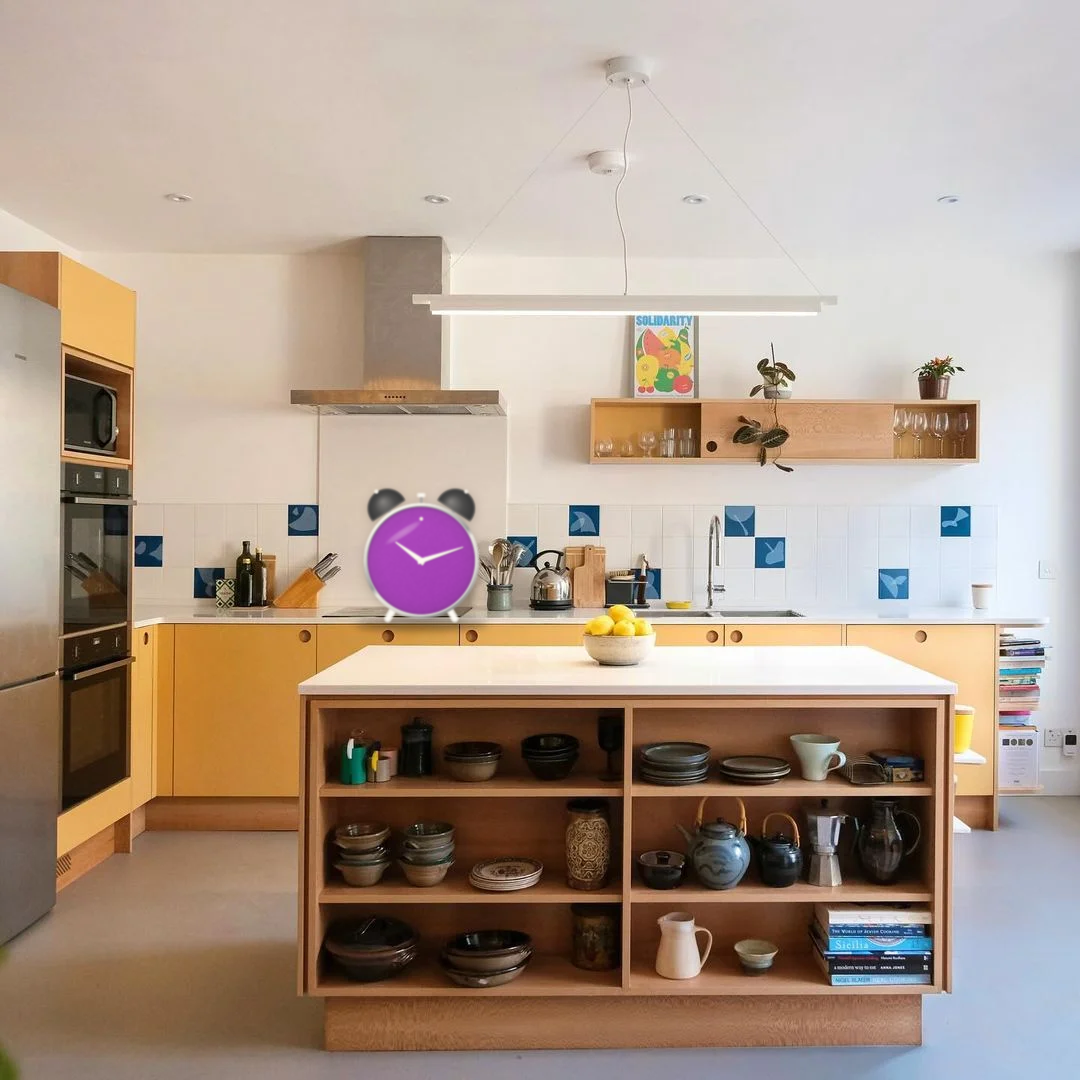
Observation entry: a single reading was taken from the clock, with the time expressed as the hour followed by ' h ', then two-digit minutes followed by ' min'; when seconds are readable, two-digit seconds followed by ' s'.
10 h 12 min
